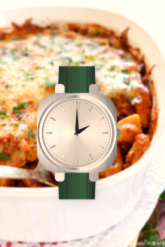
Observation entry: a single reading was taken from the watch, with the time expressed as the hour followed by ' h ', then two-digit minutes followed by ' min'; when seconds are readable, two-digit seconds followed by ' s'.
2 h 00 min
